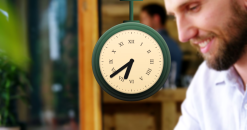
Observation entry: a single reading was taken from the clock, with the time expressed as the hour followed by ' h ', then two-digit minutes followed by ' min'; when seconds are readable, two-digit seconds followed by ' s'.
6 h 39 min
